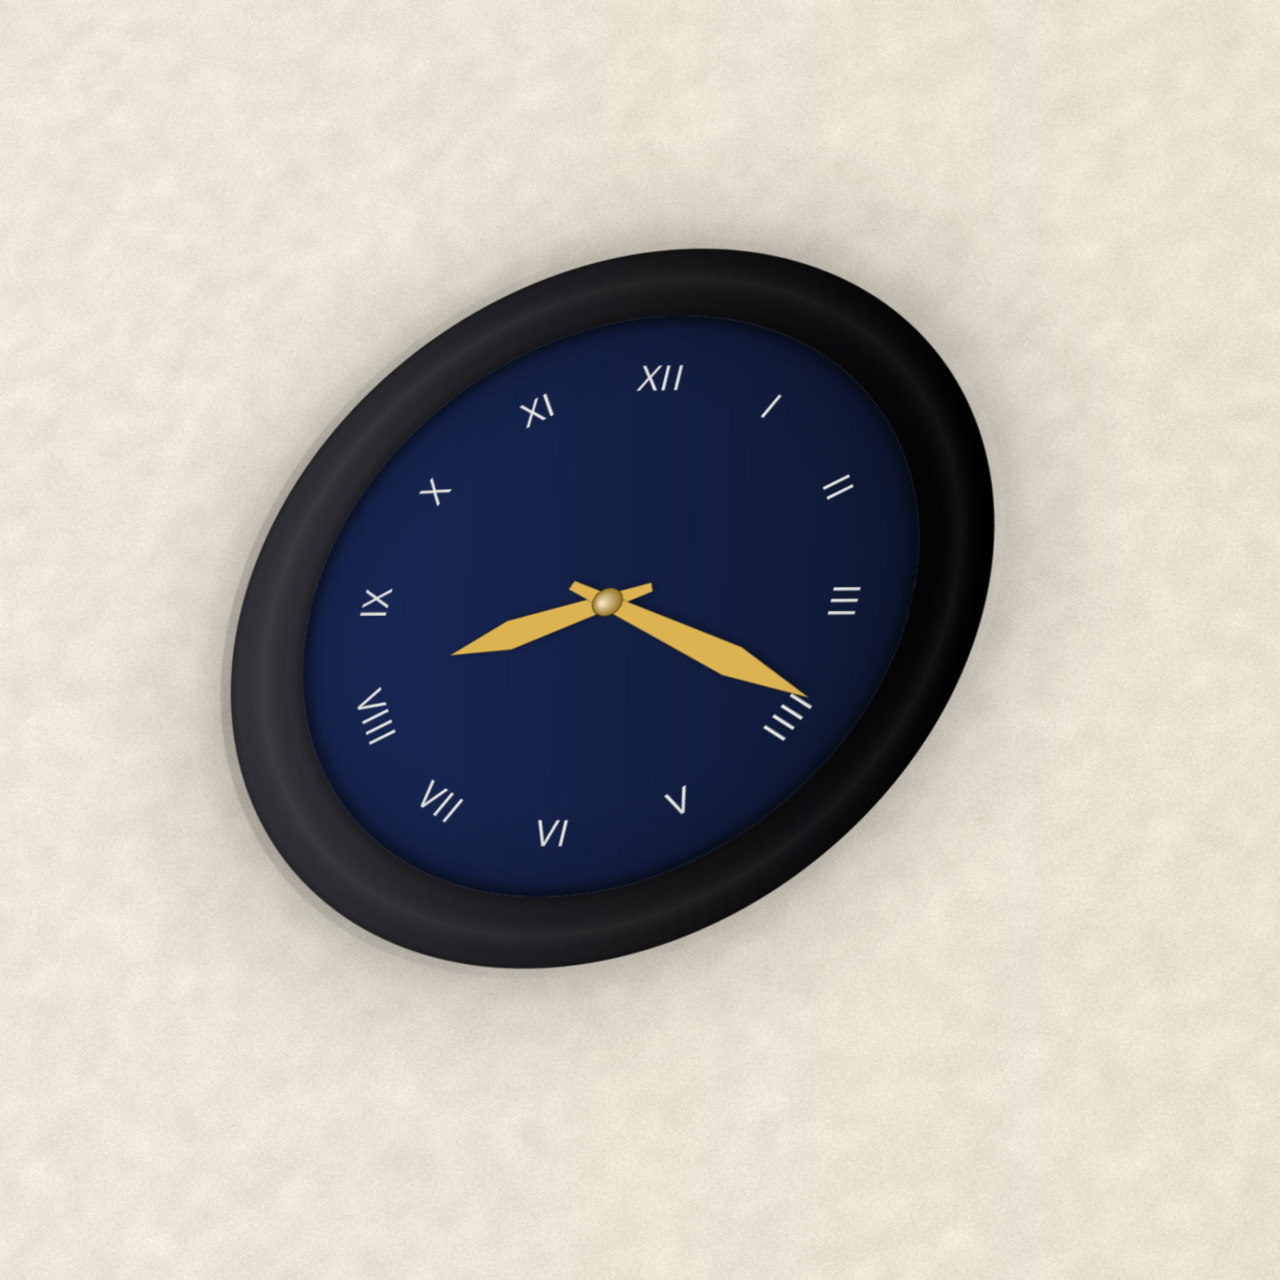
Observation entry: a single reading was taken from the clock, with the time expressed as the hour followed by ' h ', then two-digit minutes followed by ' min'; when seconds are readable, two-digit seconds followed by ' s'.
8 h 19 min
